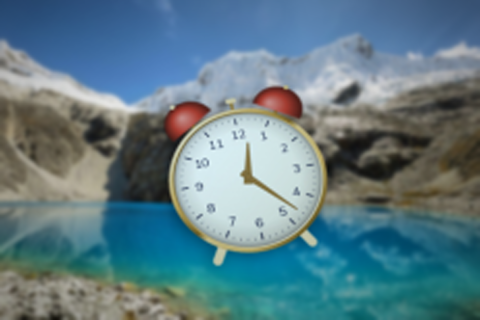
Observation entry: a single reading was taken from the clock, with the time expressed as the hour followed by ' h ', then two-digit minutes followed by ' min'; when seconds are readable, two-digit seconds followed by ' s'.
12 h 23 min
